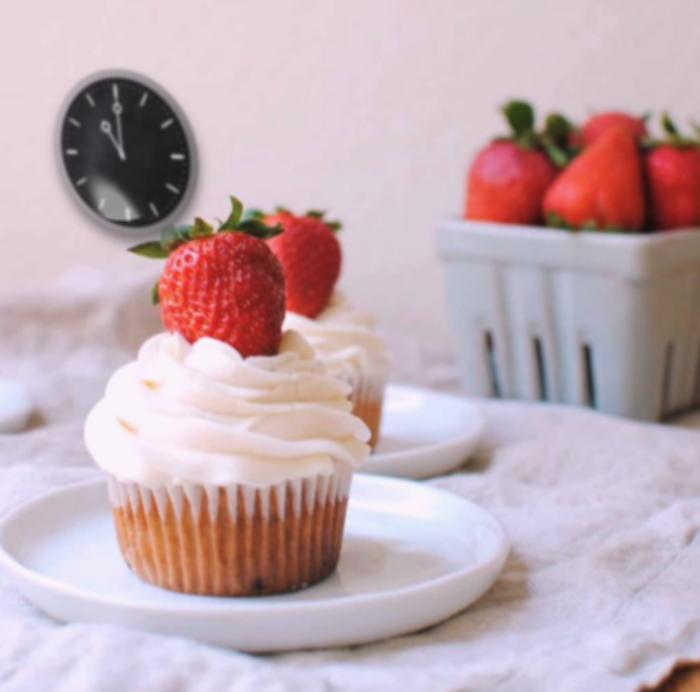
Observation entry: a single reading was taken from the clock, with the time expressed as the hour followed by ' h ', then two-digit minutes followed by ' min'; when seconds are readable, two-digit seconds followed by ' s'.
11 h 00 min
